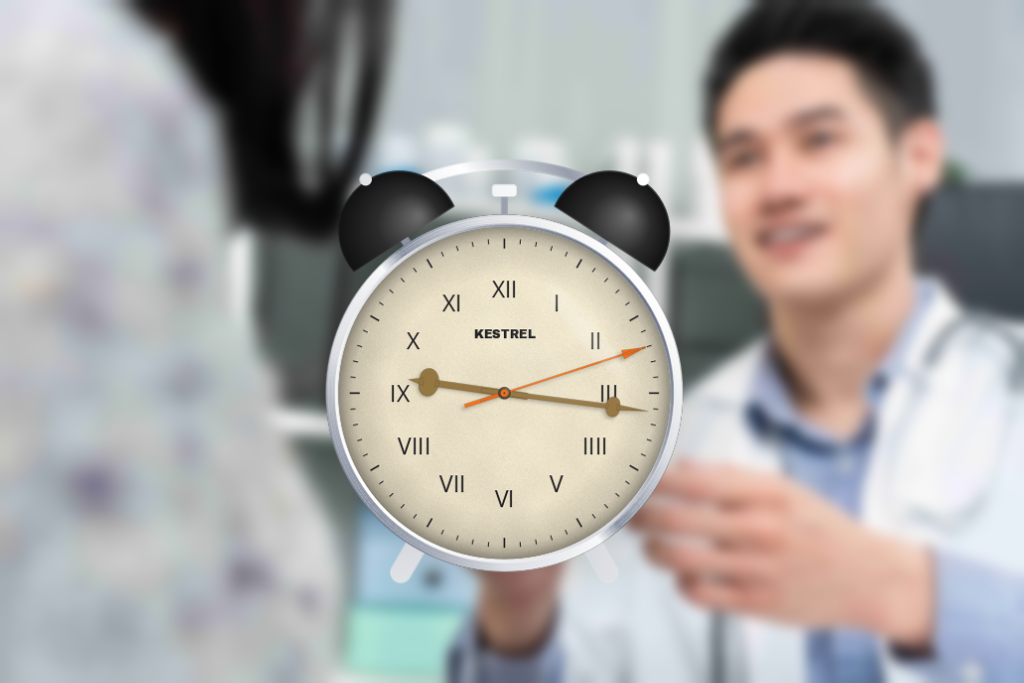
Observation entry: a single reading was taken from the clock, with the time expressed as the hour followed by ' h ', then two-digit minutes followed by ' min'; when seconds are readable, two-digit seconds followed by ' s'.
9 h 16 min 12 s
